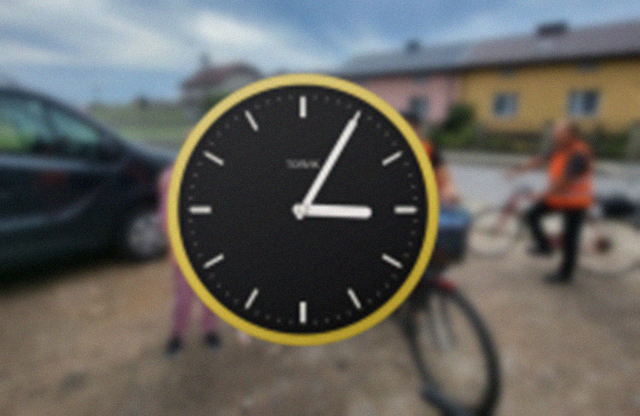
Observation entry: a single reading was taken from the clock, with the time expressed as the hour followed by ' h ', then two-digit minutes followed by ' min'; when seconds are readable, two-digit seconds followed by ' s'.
3 h 05 min
